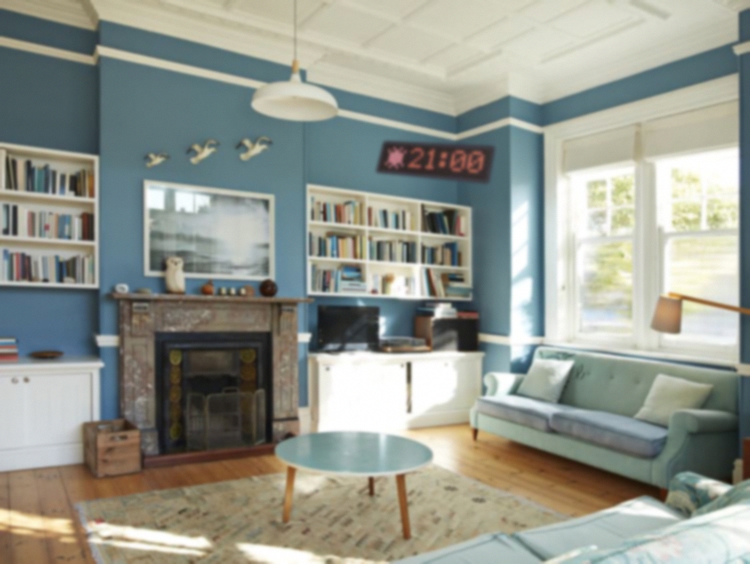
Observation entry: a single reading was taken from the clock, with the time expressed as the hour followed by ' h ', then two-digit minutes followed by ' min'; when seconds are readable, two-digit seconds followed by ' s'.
21 h 00 min
